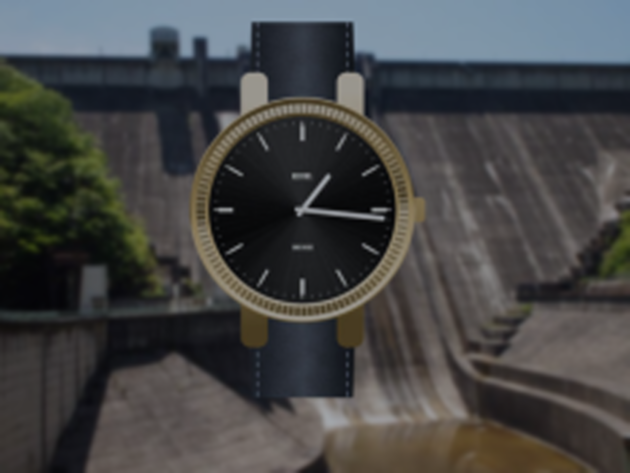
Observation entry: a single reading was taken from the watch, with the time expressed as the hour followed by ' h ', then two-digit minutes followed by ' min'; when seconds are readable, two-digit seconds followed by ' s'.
1 h 16 min
